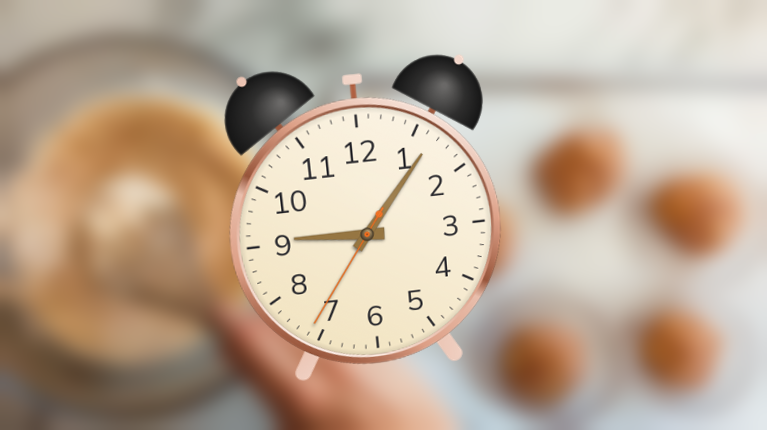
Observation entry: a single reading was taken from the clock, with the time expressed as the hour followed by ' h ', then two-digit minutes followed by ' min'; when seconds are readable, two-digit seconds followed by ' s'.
9 h 06 min 36 s
